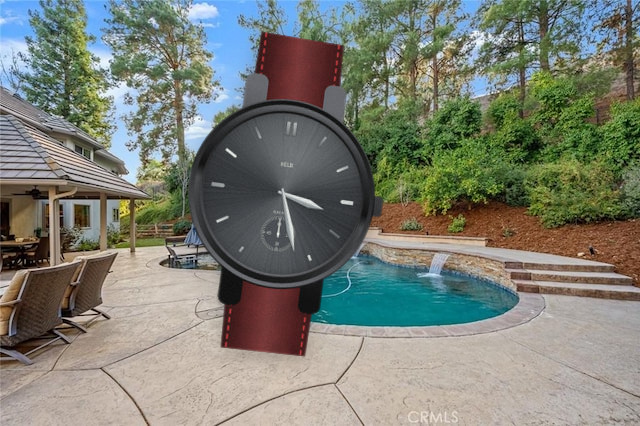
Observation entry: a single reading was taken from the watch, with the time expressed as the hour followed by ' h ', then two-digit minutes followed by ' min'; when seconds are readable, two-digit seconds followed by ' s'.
3 h 27 min
